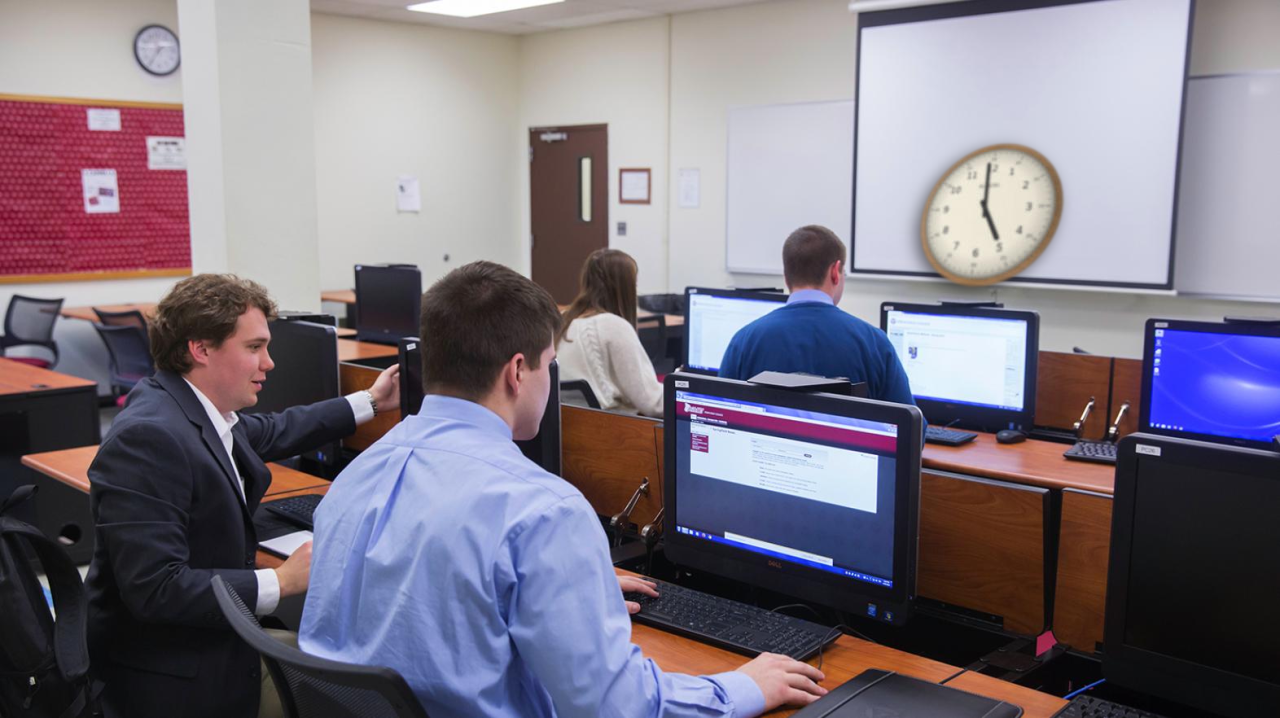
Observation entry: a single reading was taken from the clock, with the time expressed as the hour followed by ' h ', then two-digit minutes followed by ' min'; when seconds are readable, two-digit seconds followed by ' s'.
4 h 59 min
